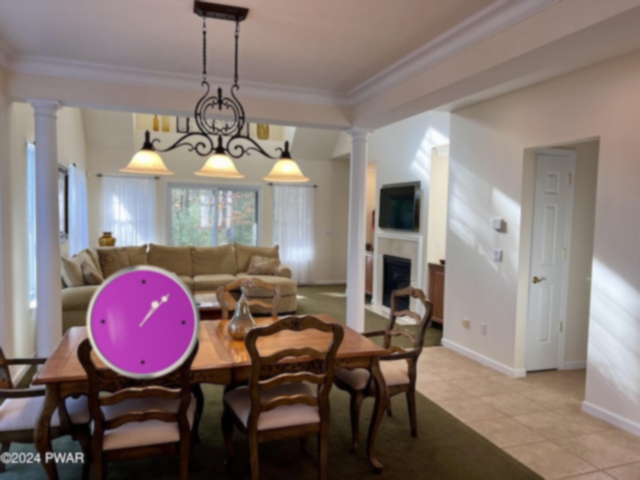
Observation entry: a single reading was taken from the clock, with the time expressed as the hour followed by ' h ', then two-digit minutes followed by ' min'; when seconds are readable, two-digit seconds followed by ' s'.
1 h 07 min
